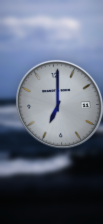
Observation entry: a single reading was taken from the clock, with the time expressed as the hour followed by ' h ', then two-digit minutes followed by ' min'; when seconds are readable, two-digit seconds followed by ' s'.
7 h 01 min
